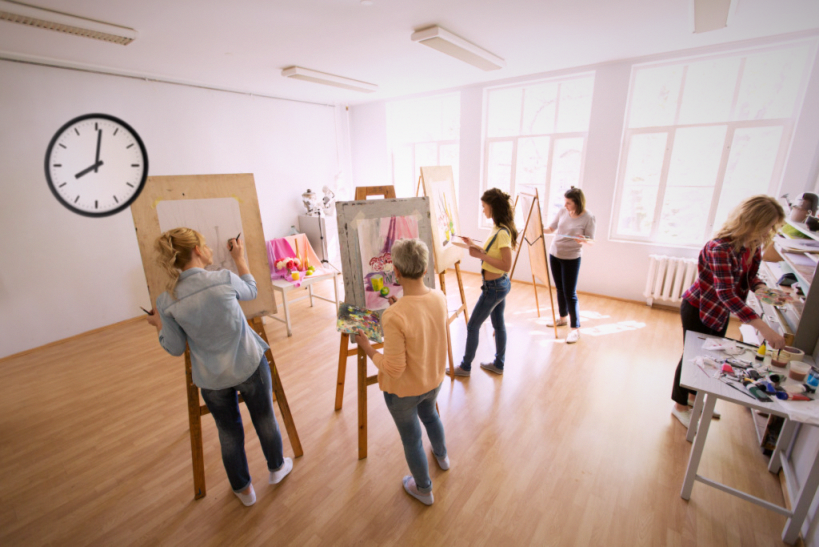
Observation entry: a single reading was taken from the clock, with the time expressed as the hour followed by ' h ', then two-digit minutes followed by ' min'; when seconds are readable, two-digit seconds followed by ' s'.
8 h 01 min
